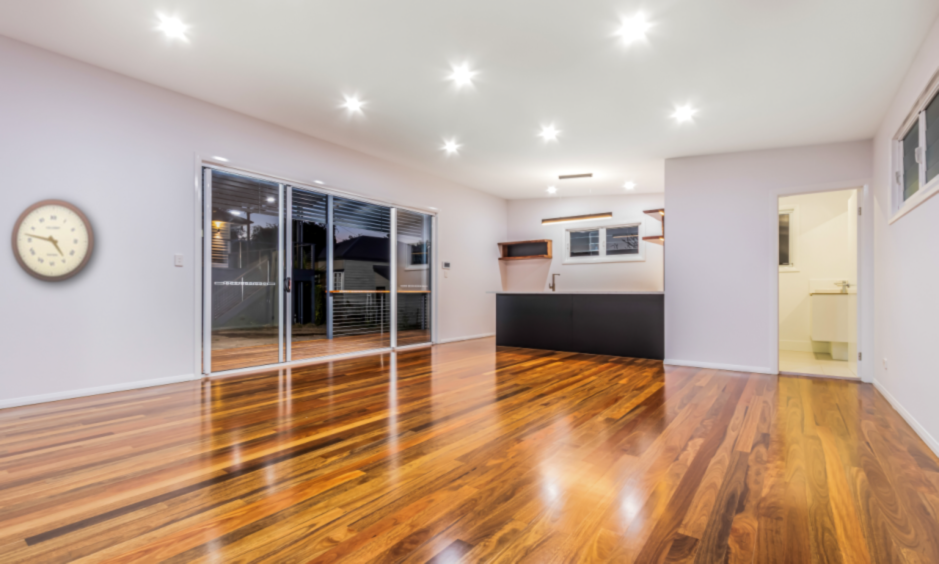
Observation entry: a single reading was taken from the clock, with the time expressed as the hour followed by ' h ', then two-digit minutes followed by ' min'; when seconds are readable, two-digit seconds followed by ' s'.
4 h 47 min
